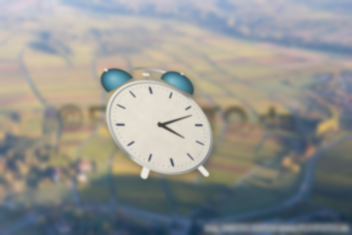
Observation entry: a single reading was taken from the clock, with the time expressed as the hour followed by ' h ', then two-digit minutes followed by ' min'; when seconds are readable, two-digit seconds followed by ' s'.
4 h 12 min
